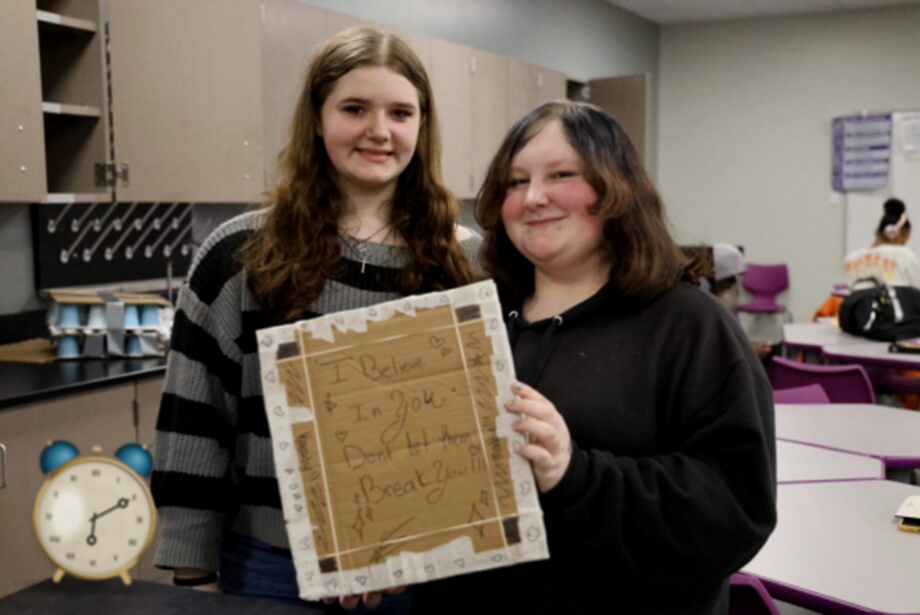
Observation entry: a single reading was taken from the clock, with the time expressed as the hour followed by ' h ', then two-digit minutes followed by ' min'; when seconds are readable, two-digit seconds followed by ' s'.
6 h 10 min
